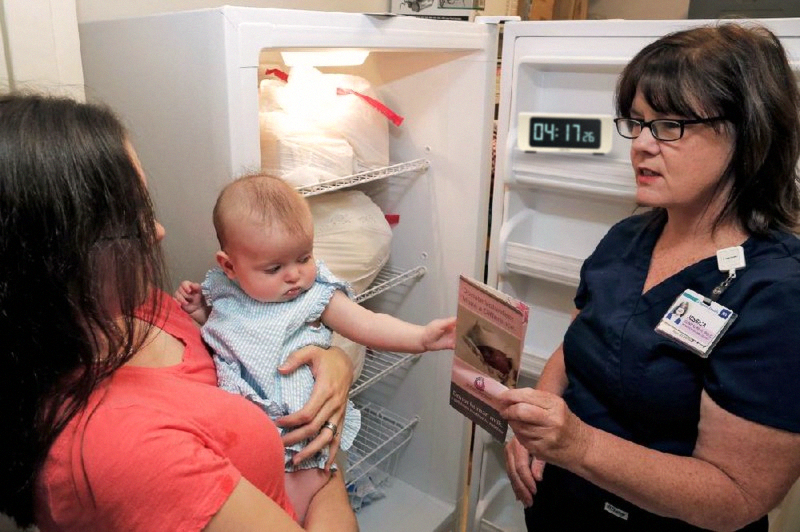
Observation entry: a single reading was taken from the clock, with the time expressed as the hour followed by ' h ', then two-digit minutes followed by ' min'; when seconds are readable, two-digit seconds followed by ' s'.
4 h 17 min
